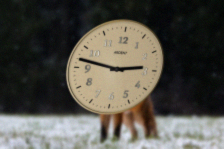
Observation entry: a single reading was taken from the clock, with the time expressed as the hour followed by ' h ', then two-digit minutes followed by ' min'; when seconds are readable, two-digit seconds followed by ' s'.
2 h 47 min
